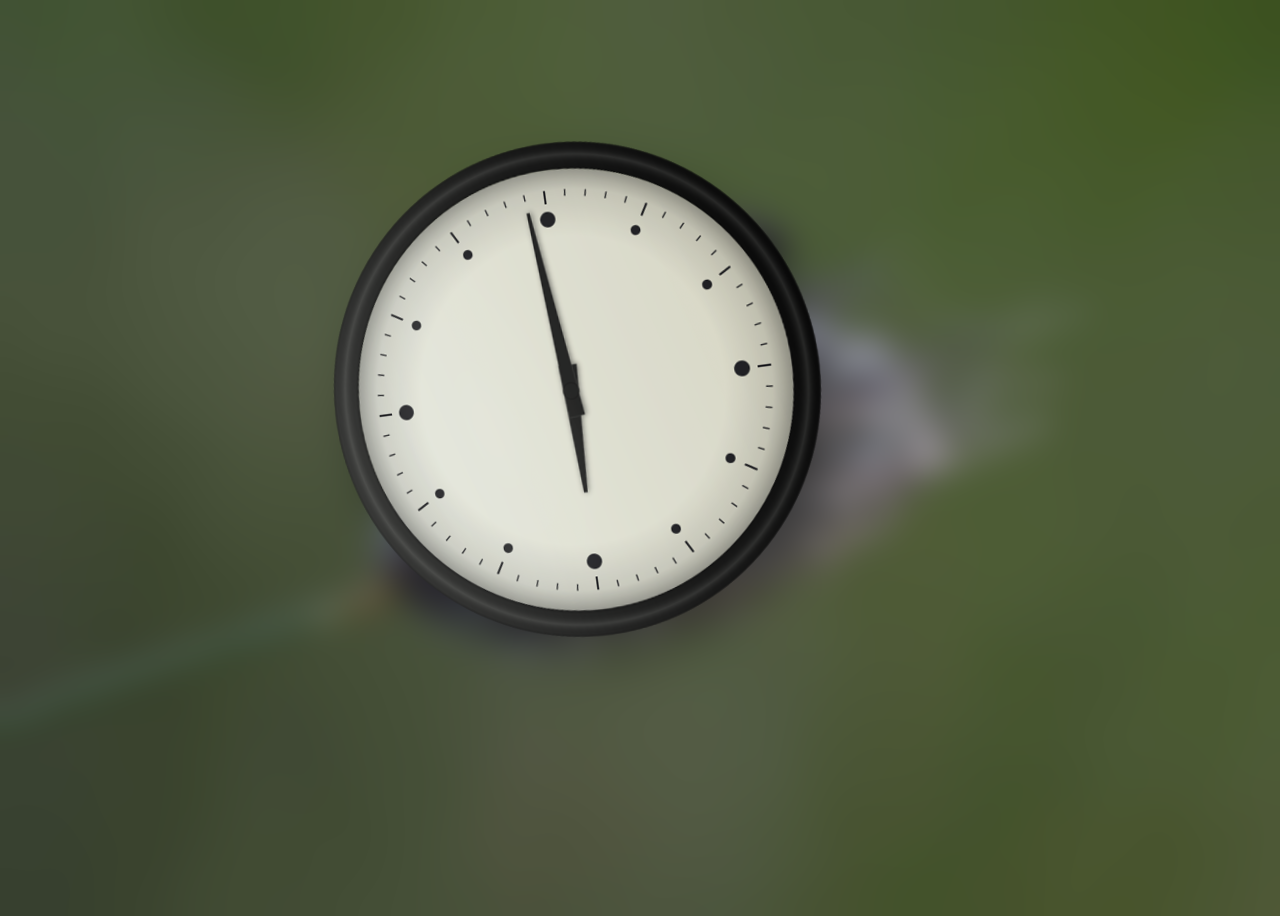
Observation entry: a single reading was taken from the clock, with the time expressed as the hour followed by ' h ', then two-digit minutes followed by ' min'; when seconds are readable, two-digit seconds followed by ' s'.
5 h 59 min
